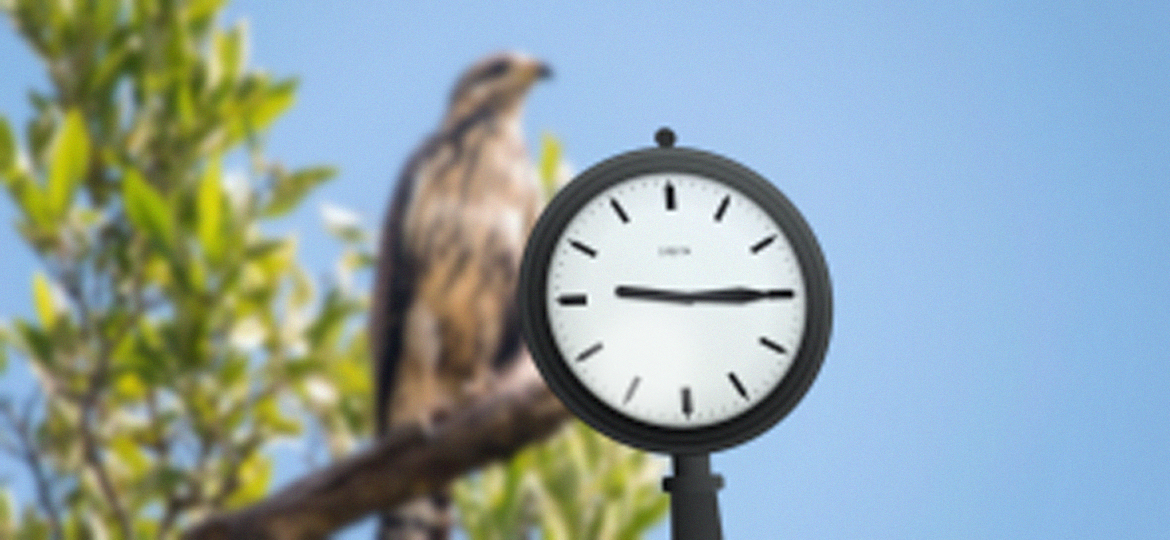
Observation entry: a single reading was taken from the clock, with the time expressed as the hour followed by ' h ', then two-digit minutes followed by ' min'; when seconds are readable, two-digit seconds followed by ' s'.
9 h 15 min
